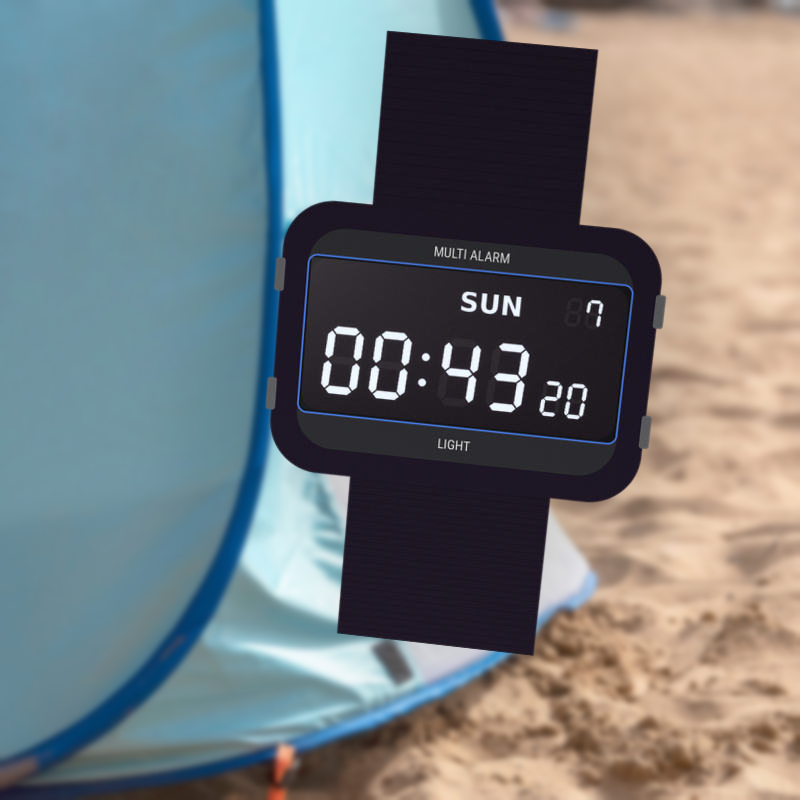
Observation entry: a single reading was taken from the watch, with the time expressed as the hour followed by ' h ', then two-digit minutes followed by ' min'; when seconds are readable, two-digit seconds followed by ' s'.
0 h 43 min 20 s
